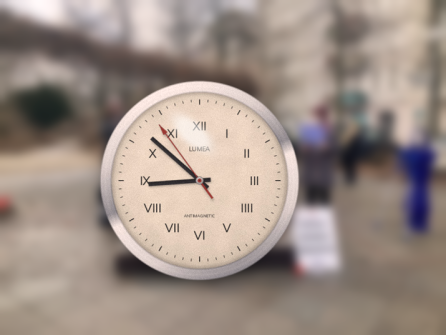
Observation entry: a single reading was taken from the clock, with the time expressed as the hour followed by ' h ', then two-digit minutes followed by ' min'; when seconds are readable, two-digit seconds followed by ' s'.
8 h 51 min 54 s
